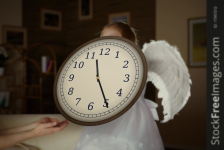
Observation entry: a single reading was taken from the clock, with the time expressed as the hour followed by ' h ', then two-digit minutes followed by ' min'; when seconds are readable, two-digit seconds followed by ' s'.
11 h 25 min
